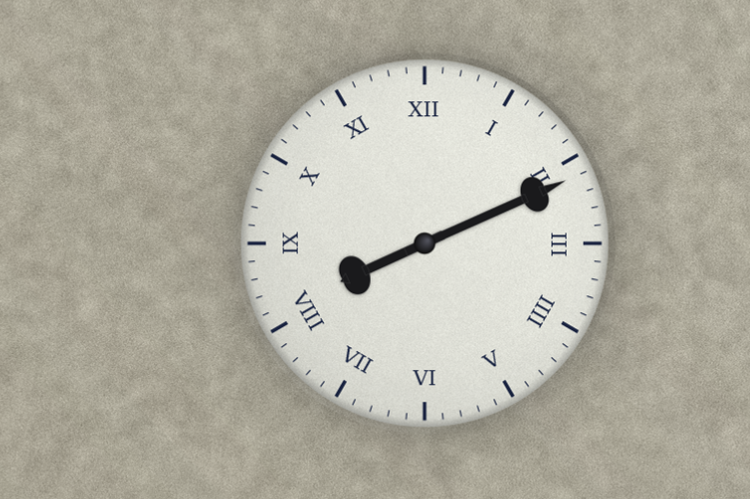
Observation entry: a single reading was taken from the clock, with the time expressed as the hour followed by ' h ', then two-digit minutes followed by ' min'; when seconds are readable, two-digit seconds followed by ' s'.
8 h 11 min
